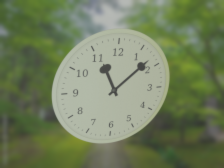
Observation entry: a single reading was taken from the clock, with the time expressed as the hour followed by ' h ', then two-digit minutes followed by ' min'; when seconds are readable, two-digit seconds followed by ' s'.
11 h 08 min
